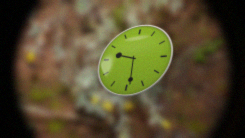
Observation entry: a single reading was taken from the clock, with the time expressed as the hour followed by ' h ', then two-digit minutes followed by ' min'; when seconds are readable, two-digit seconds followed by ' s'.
9 h 29 min
